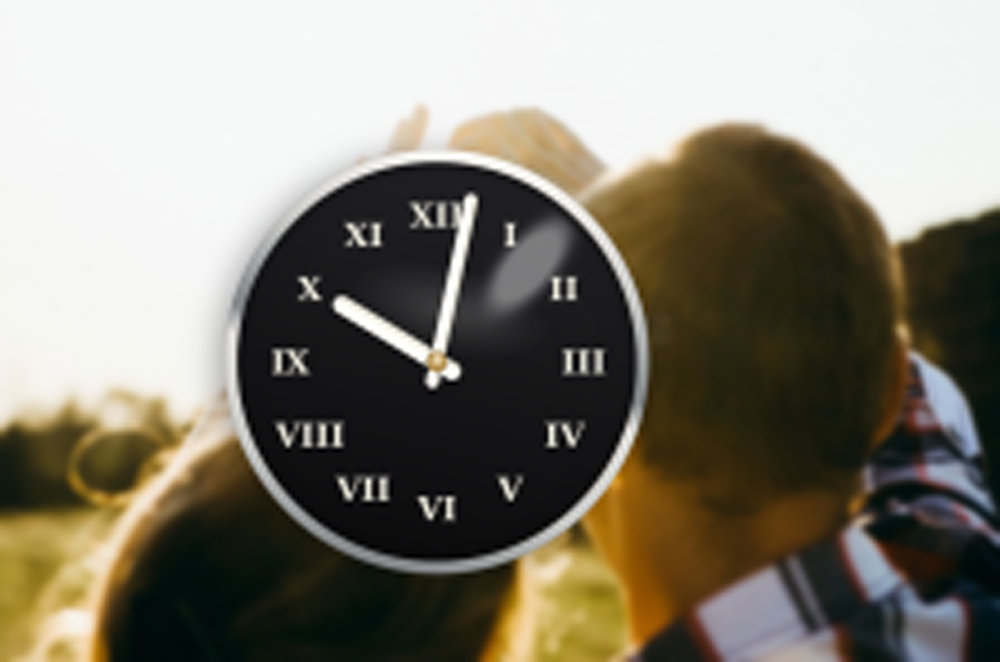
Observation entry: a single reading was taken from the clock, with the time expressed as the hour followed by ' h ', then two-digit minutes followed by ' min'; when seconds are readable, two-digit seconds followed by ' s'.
10 h 02 min
